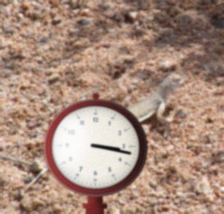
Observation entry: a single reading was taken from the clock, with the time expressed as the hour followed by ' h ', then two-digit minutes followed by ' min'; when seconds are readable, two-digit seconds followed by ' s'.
3 h 17 min
